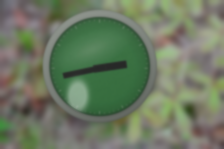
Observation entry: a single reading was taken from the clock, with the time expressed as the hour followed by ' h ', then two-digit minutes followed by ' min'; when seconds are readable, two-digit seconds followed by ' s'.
2 h 43 min
